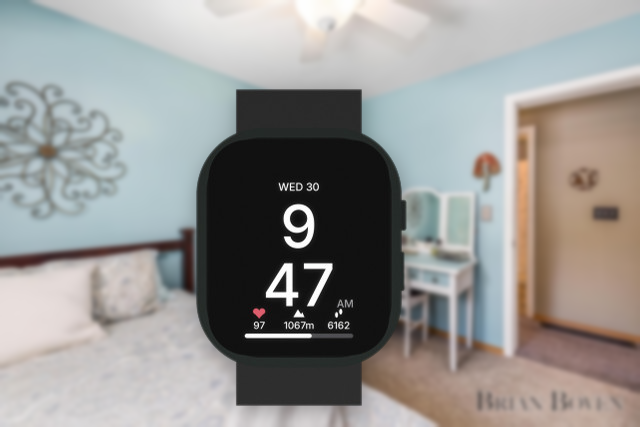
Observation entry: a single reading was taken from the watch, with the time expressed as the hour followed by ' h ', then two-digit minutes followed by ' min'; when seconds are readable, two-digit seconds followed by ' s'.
9 h 47 min
